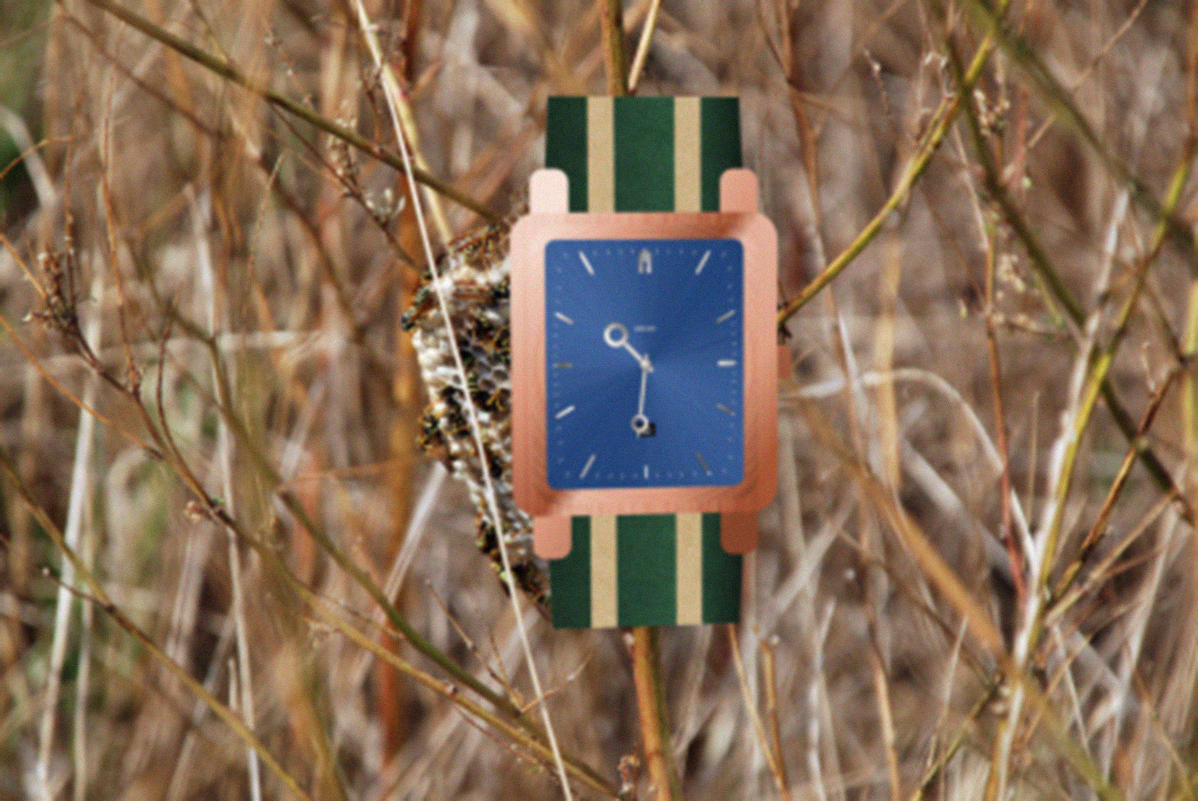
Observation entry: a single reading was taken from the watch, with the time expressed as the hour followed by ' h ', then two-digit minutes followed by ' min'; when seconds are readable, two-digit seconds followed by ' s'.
10 h 31 min
